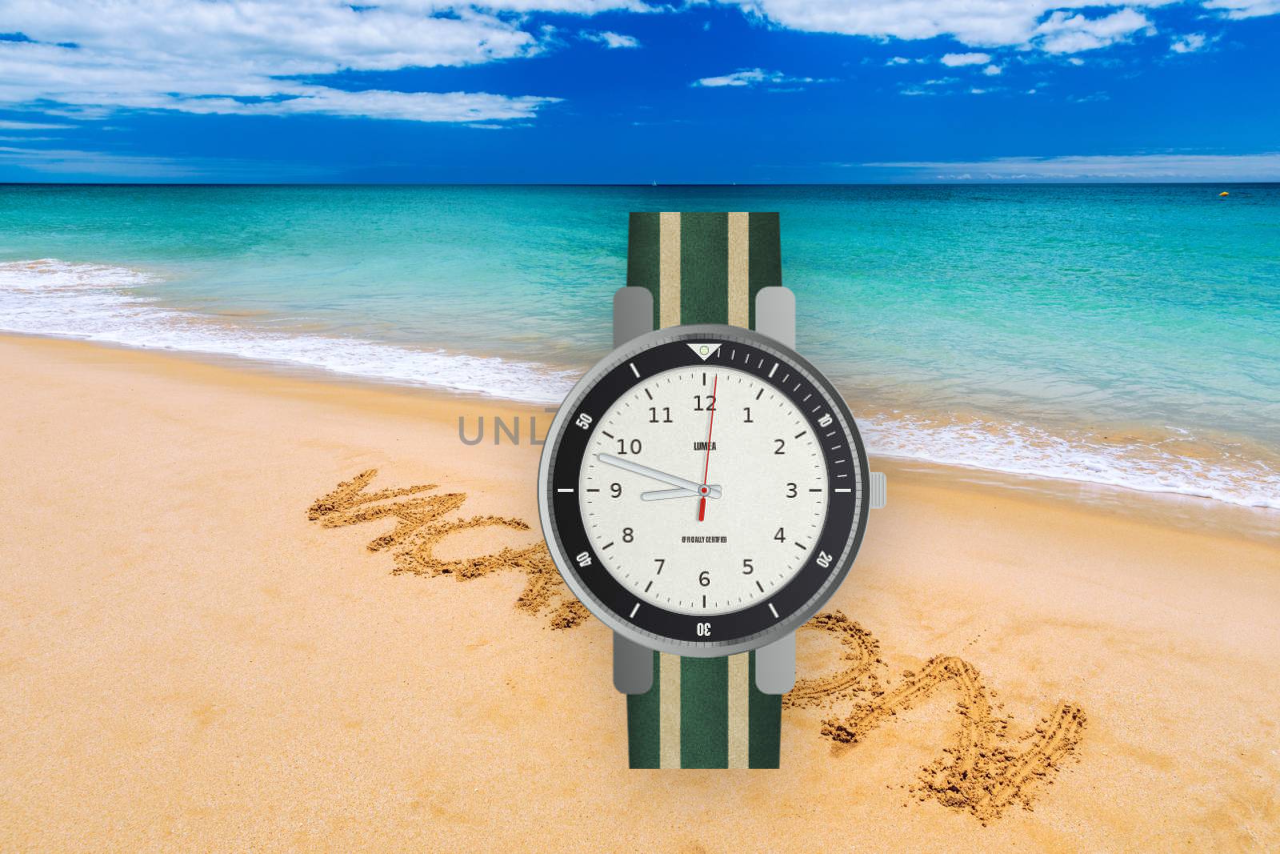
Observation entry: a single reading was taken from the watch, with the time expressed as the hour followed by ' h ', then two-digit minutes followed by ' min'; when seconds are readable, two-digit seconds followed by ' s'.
8 h 48 min 01 s
